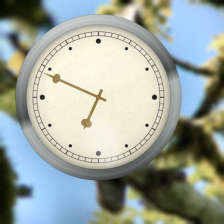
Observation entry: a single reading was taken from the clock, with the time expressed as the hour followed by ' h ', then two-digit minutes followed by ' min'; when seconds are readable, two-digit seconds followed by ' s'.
6 h 49 min
